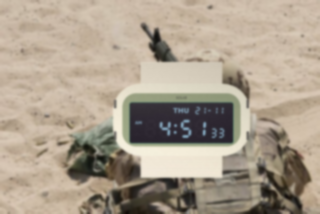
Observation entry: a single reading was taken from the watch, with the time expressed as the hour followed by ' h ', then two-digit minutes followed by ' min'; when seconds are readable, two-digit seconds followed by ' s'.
4 h 51 min
